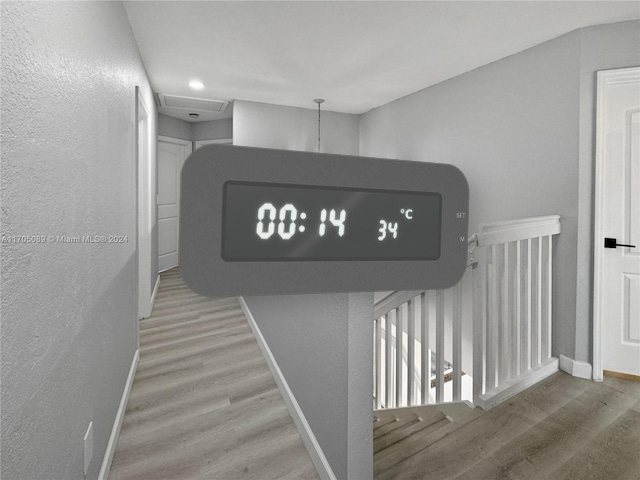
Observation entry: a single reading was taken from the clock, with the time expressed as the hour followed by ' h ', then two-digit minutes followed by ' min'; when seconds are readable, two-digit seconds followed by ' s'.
0 h 14 min
